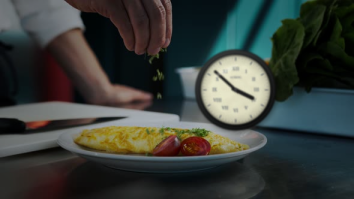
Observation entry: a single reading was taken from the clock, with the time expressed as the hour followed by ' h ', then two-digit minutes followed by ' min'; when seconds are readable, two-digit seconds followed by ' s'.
3 h 52 min
